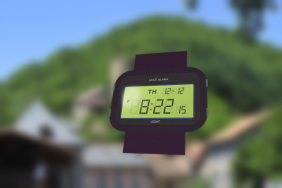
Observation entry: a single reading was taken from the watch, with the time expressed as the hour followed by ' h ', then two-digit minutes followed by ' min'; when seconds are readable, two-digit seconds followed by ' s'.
8 h 22 min 15 s
